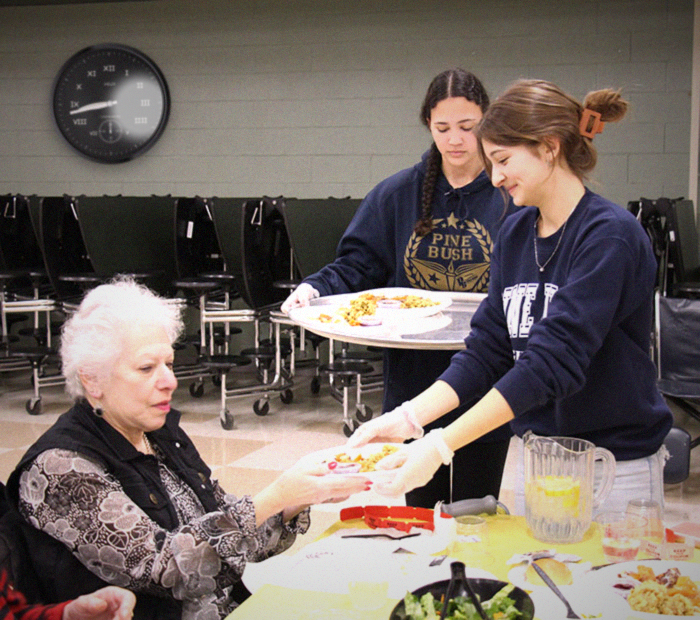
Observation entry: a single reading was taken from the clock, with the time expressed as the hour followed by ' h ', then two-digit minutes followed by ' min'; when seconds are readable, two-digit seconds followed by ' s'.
8 h 43 min
